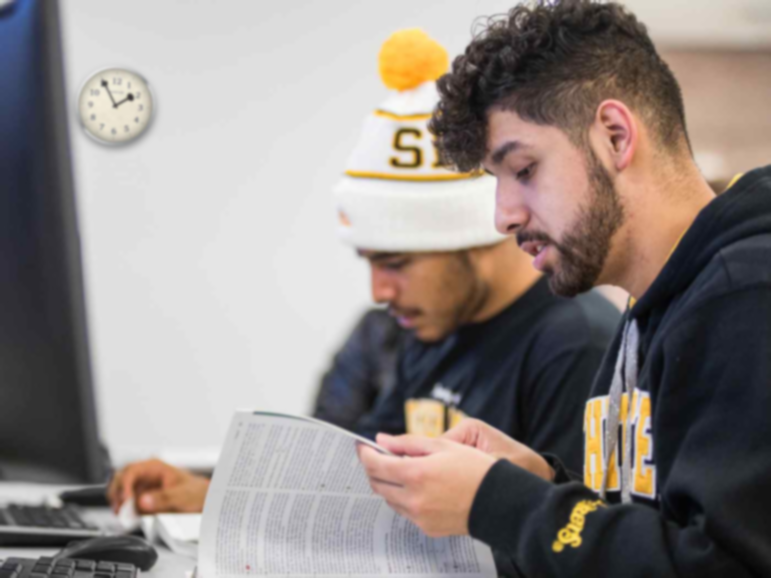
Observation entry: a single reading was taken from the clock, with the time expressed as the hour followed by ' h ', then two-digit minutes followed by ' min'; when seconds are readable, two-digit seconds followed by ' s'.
1 h 55 min
